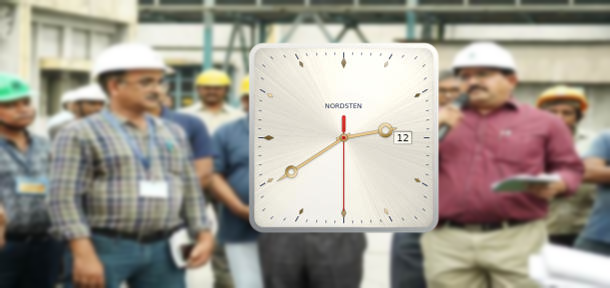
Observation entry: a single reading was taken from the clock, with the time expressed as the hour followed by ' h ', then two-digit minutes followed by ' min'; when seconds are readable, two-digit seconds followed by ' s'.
2 h 39 min 30 s
